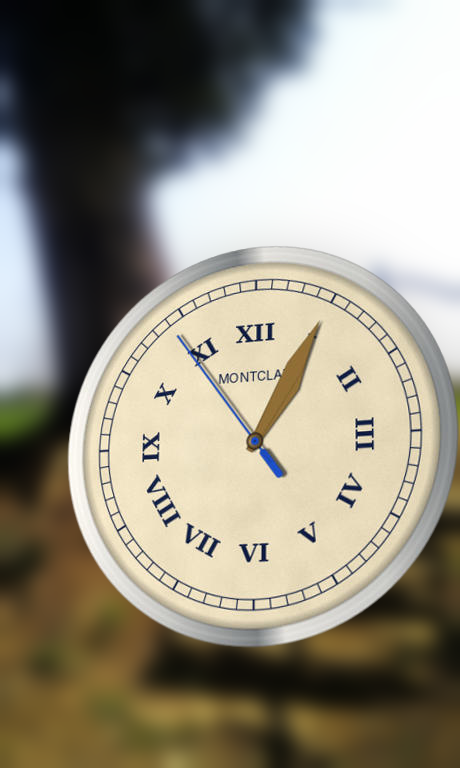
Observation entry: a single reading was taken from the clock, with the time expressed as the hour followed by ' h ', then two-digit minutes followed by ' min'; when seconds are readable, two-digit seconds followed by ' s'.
1 h 04 min 54 s
